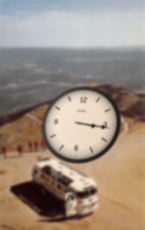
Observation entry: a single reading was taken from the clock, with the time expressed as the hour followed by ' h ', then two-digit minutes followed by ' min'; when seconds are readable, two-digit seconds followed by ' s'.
3 h 16 min
